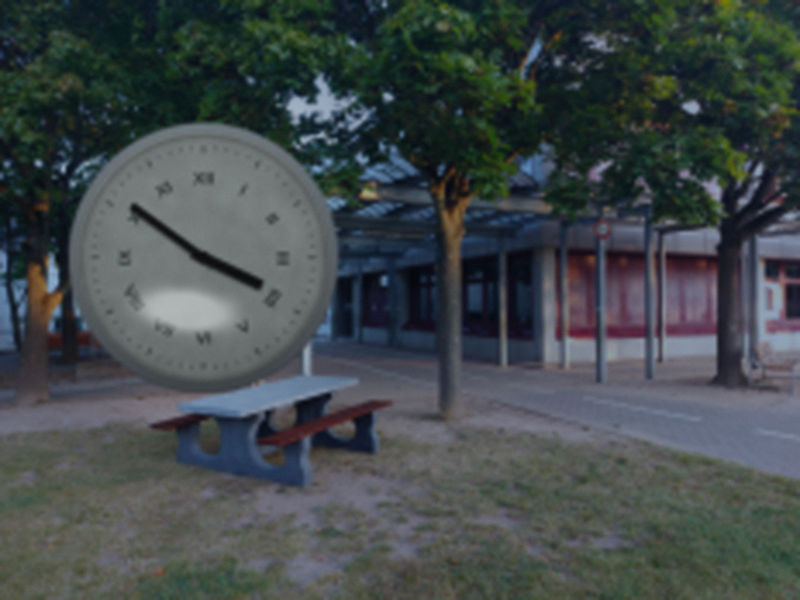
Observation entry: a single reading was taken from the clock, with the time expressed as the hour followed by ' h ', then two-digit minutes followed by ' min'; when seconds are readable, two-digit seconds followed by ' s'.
3 h 51 min
